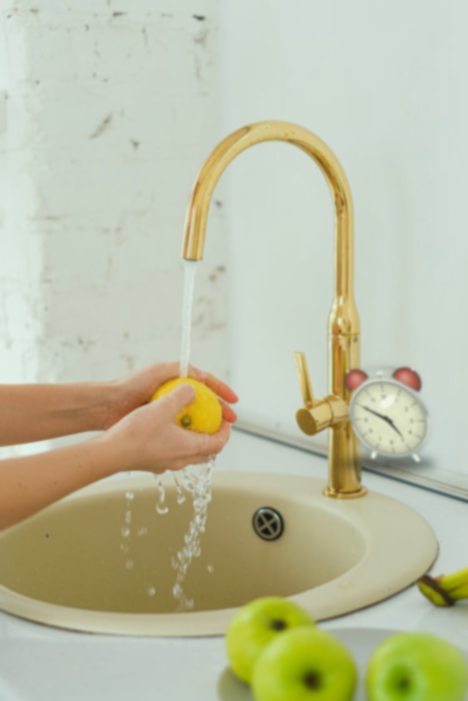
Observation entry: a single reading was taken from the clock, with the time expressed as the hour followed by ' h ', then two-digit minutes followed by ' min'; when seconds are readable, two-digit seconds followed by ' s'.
4 h 50 min
